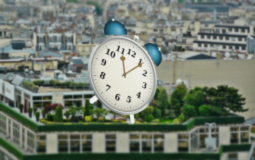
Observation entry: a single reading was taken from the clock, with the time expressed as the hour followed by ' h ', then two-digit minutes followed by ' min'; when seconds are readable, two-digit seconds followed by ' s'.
11 h 06 min
